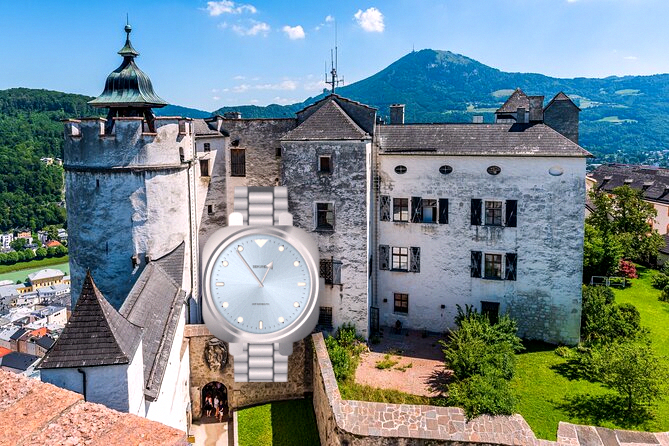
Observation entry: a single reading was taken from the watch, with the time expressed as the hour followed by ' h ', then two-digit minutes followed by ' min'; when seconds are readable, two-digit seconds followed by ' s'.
12 h 54 min
